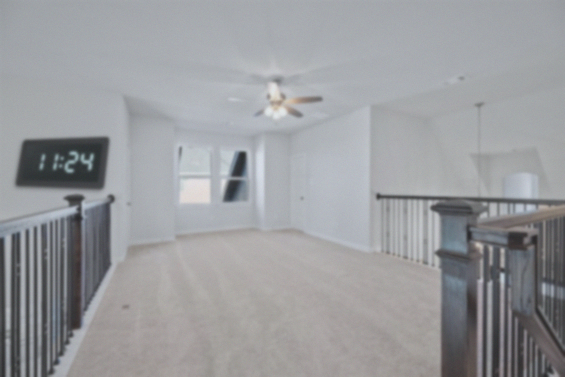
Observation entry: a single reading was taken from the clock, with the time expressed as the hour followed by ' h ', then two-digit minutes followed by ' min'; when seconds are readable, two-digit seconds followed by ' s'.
11 h 24 min
